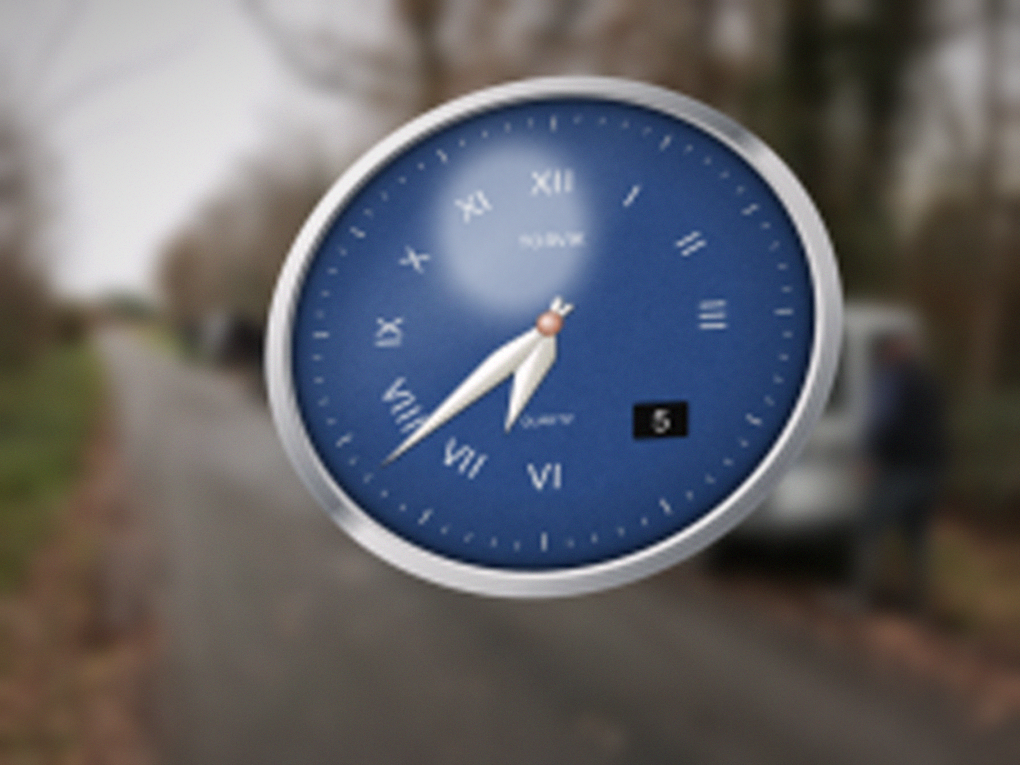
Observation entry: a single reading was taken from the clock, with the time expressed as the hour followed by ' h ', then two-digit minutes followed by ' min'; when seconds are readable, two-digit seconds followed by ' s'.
6 h 38 min
